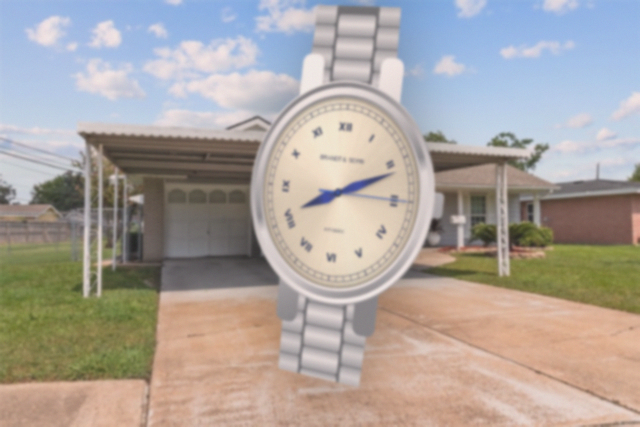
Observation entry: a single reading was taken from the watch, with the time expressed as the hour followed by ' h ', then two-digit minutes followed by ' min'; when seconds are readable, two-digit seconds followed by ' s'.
8 h 11 min 15 s
